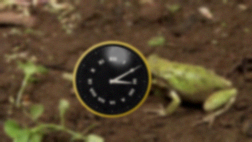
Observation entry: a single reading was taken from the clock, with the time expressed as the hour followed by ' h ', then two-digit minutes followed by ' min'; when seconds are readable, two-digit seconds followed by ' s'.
3 h 10 min
